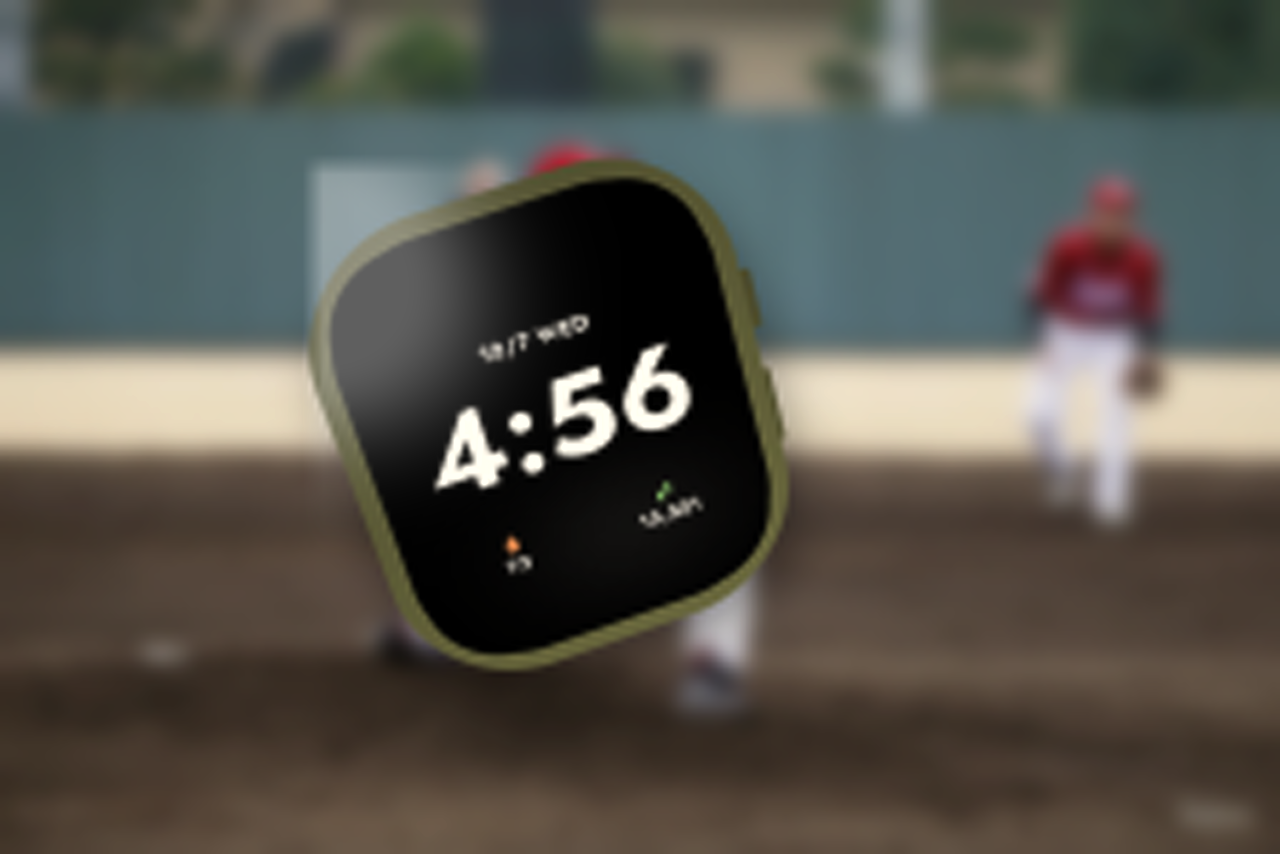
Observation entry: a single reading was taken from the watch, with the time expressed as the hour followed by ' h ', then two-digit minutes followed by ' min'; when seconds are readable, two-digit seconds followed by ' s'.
4 h 56 min
